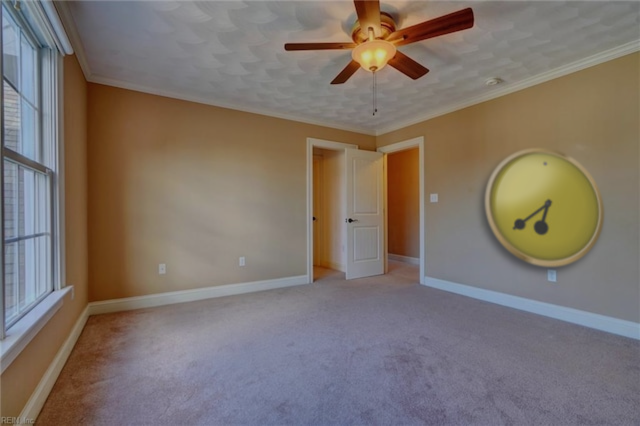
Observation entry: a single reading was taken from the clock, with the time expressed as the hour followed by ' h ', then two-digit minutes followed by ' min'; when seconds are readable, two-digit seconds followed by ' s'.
6 h 39 min
